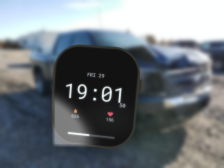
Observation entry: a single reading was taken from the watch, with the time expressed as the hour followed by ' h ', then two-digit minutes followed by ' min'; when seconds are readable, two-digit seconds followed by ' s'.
19 h 01 min
